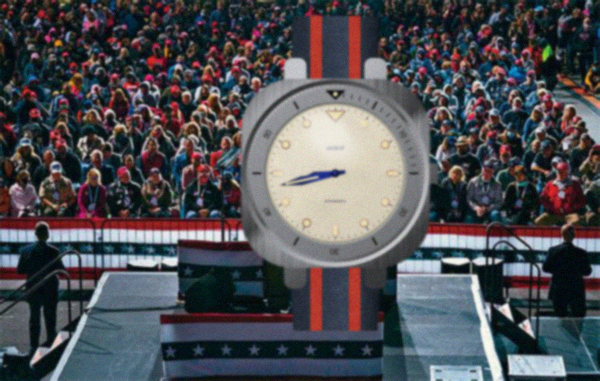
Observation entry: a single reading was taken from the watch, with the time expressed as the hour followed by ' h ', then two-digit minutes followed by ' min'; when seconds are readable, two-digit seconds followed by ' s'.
8 h 43 min
